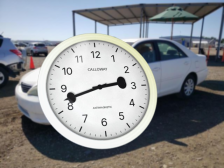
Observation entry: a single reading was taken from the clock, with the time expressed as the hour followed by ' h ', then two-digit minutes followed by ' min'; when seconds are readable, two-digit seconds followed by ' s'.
2 h 42 min
